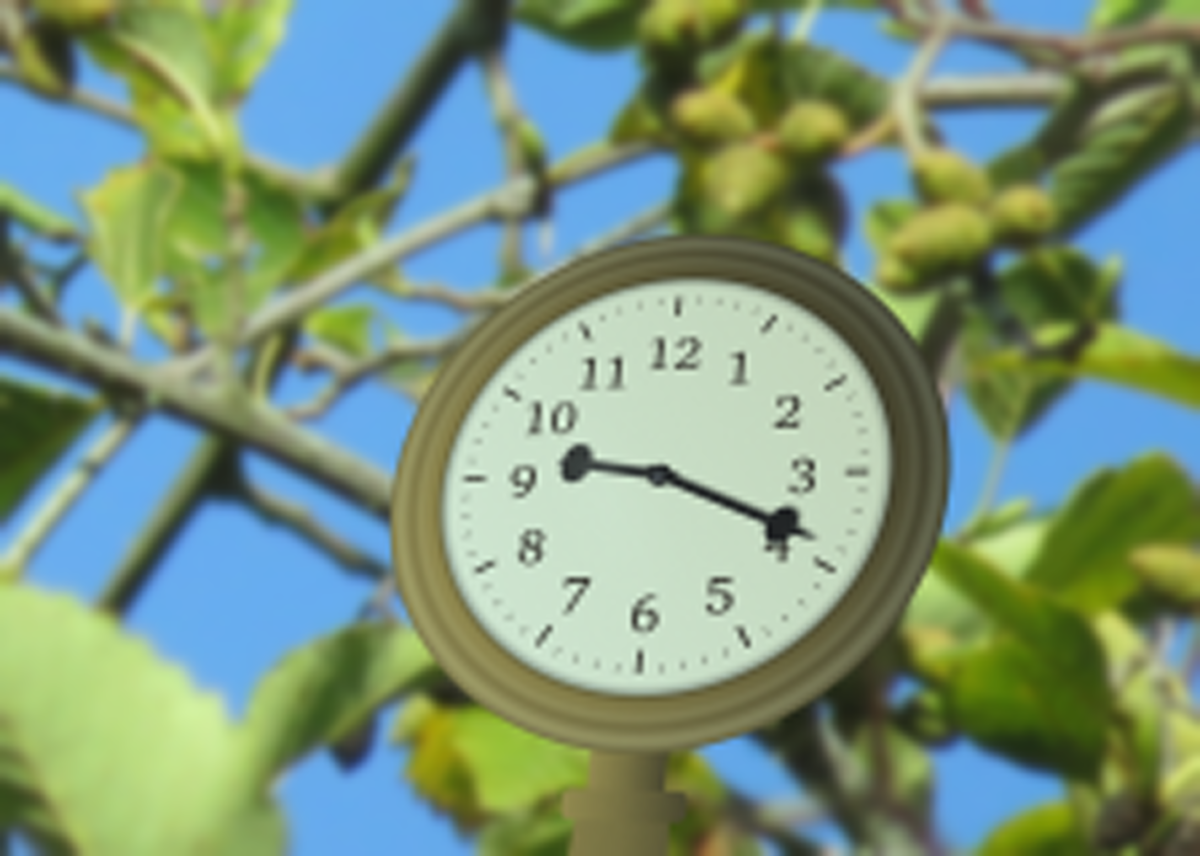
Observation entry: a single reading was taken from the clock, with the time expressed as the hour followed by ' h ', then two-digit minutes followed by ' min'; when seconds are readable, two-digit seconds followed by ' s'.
9 h 19 min
